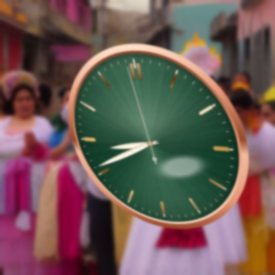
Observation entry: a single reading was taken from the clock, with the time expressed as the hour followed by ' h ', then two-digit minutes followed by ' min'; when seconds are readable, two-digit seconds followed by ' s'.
8 h 40 min 59 s
